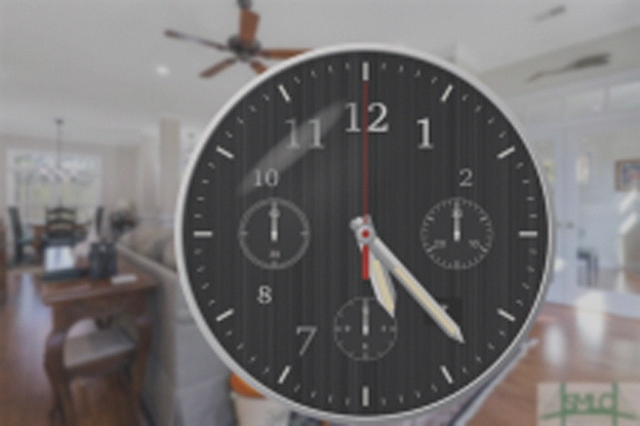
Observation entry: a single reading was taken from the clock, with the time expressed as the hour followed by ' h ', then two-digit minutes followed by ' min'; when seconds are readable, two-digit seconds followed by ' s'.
5 h 23 min
